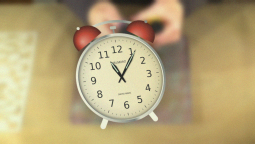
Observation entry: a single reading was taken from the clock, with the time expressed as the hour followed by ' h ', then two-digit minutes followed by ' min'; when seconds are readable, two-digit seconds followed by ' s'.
11 h 06 min
